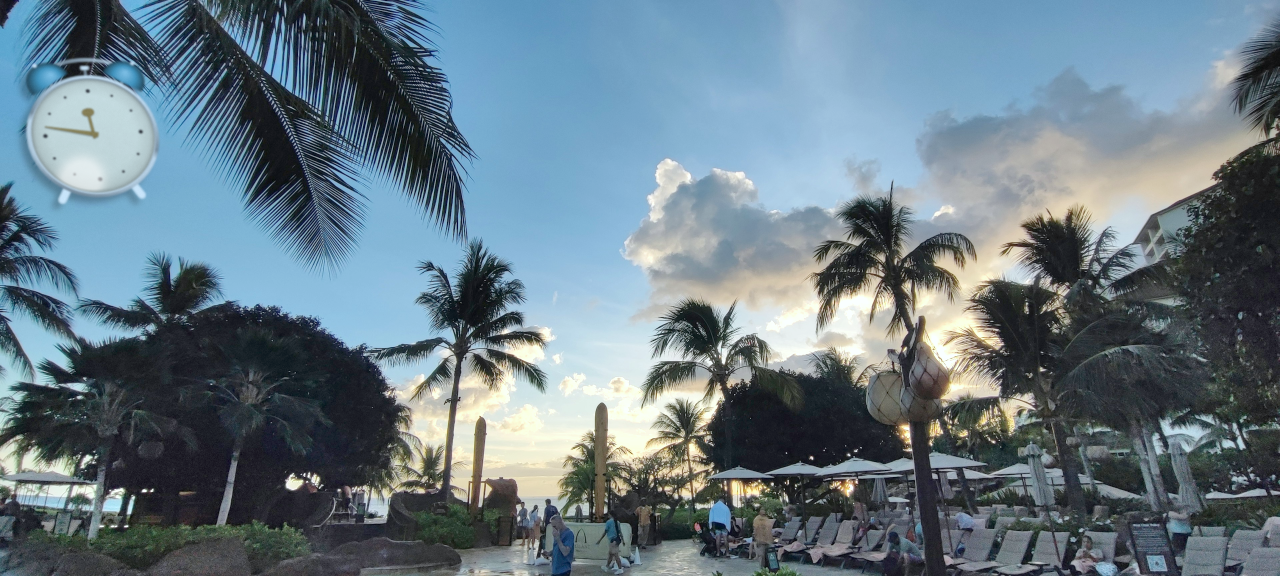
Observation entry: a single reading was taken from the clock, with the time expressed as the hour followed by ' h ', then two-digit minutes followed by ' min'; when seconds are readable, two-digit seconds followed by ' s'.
11 h 47 min
